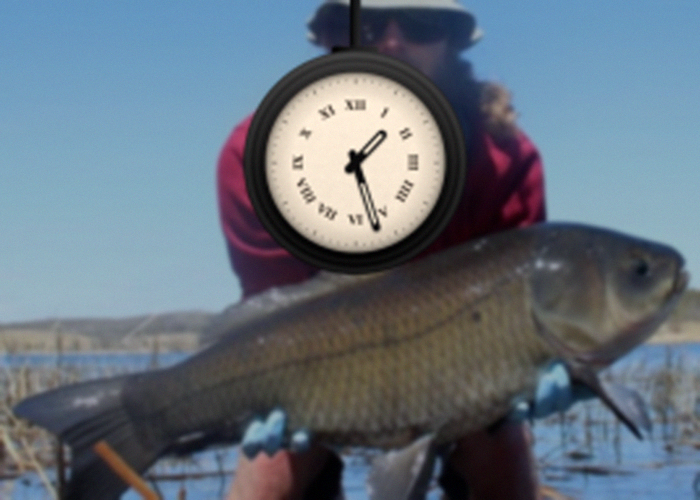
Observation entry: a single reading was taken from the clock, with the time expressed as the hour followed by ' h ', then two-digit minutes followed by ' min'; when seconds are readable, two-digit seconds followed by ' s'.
1 h 27 min
